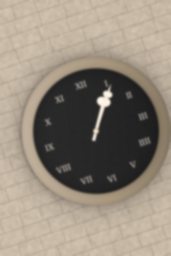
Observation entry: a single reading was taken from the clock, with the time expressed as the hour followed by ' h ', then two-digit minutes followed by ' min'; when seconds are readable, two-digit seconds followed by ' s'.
1 h 06 min
